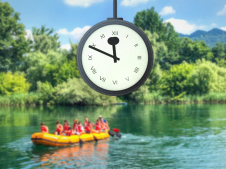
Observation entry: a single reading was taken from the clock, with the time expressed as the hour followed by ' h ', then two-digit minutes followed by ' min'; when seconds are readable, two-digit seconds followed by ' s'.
11 h 49 min
